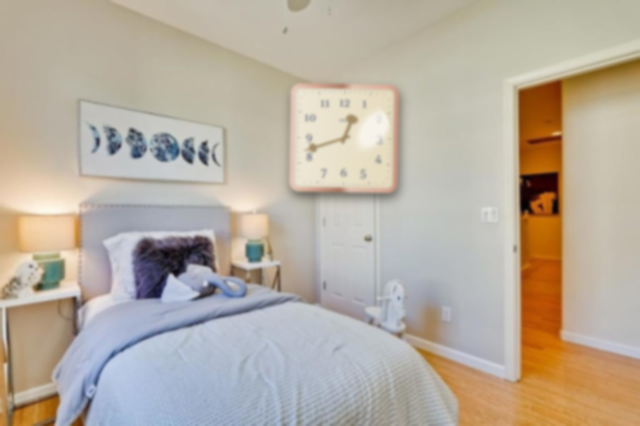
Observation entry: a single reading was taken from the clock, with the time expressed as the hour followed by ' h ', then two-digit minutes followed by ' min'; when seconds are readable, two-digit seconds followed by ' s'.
12 h 42 min
